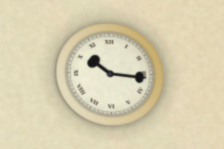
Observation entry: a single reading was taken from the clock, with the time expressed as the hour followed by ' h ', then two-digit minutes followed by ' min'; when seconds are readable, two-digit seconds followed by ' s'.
10 h 16 min
